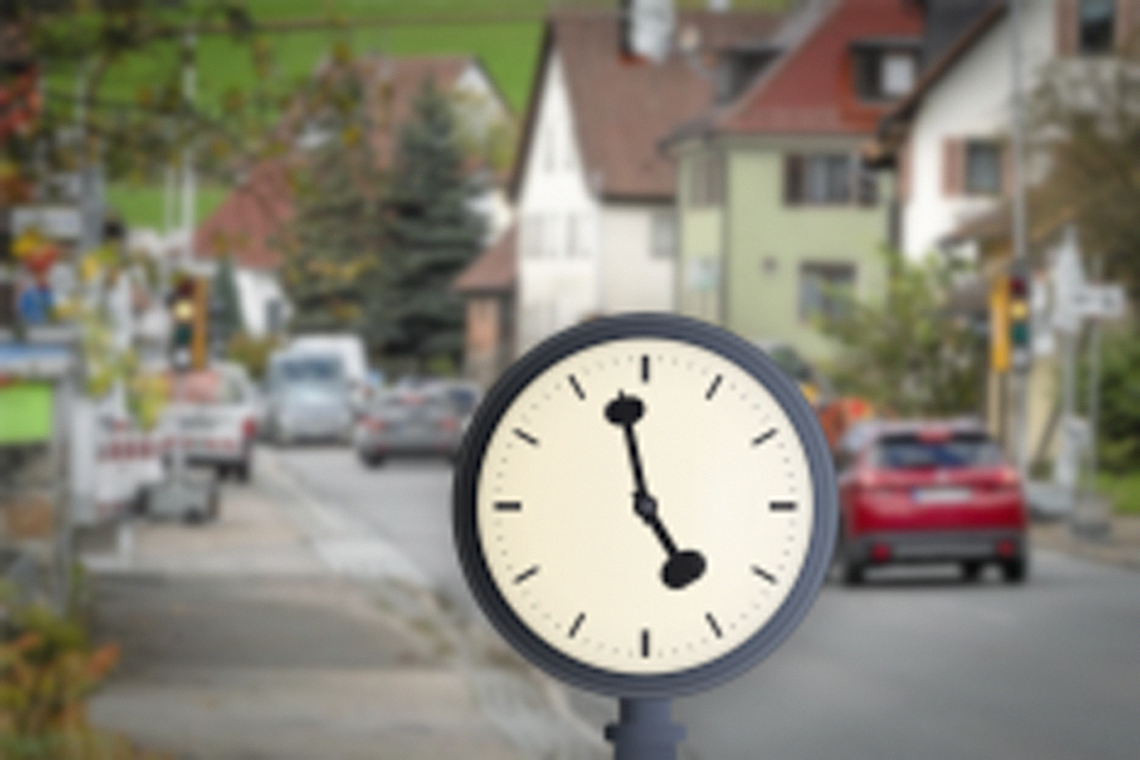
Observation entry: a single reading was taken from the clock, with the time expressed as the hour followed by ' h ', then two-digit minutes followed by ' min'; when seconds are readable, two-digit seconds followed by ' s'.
4 h 58 min
